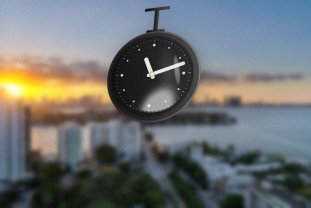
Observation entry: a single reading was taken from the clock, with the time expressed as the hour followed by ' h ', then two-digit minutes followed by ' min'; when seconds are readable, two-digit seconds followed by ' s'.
11 h 12 min
